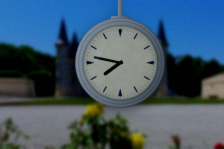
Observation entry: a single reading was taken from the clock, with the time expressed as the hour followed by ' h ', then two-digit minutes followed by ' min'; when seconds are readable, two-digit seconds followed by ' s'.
7 h 47 min
